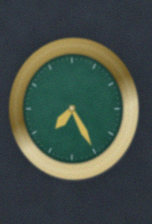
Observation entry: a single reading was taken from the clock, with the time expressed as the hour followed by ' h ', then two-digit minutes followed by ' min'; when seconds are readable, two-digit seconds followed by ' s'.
7 h 25 min
